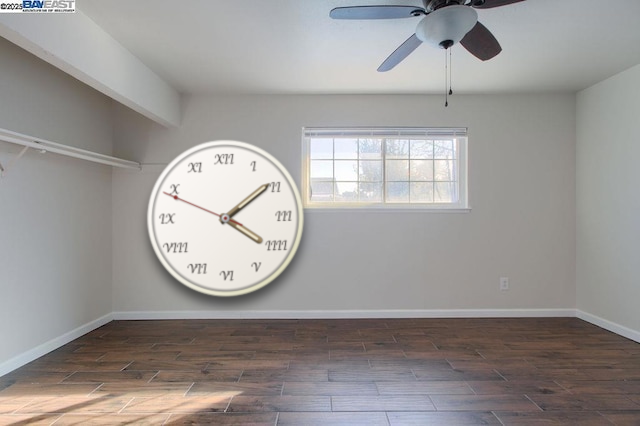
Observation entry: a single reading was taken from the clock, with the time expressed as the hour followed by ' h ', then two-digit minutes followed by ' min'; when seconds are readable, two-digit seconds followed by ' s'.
4 h 08 min 49 s
